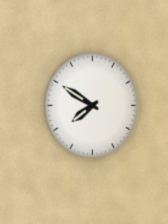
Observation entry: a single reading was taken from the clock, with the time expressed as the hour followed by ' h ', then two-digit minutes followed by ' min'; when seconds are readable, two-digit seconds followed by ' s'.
7 h 50 min
